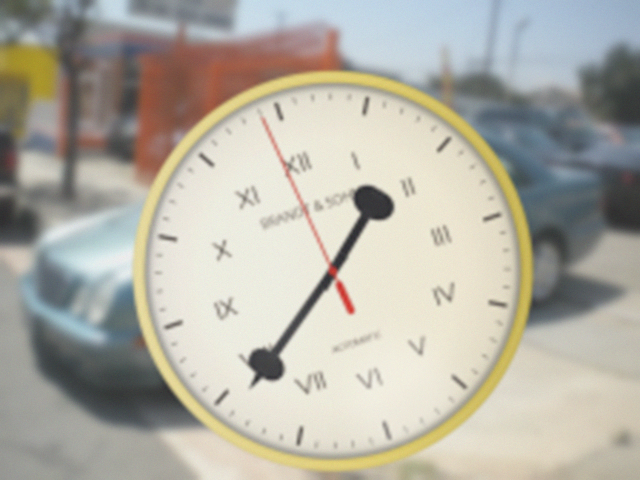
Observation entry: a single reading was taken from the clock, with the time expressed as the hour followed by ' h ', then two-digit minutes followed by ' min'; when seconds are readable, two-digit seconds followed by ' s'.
1 h 38 min 59 s
